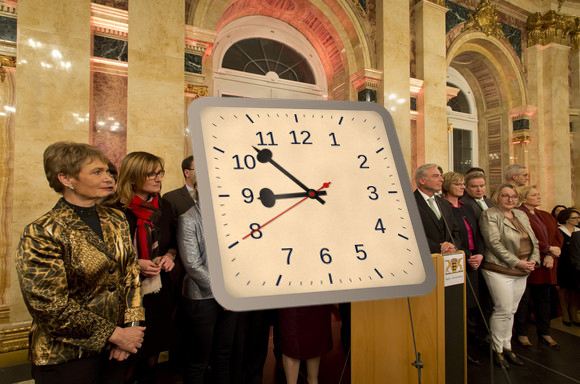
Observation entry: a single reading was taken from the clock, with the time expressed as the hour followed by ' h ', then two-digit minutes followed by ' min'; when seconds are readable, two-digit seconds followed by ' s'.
8 h 52 min 40 s
